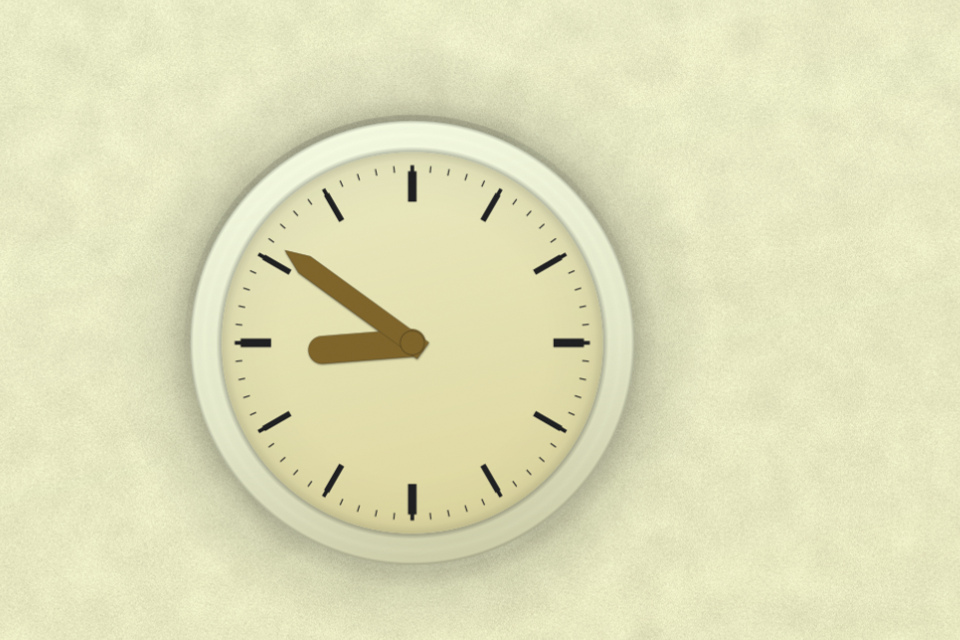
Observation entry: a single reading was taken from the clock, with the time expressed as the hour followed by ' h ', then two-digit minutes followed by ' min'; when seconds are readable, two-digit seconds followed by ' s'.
8 h 51 min
